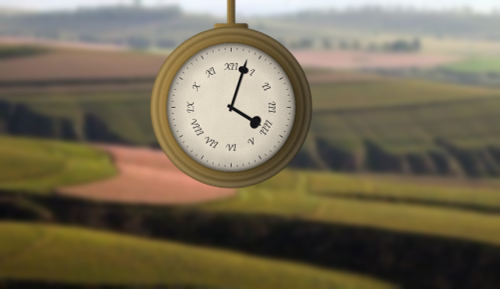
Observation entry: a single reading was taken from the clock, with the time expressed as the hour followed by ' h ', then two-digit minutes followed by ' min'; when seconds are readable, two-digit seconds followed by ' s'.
4 h 03 min
